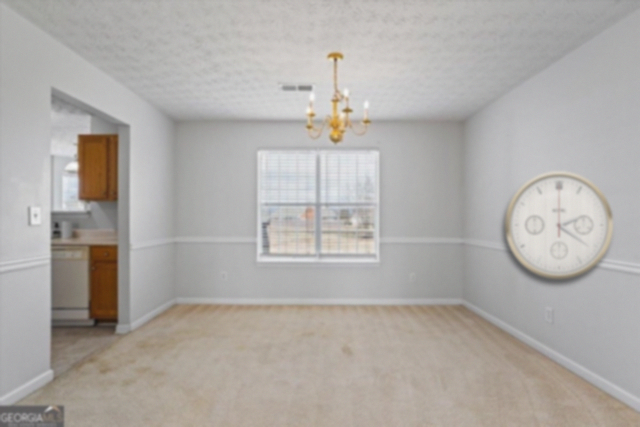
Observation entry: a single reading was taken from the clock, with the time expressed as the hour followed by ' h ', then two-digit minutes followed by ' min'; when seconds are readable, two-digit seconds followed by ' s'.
2 h 21 min
